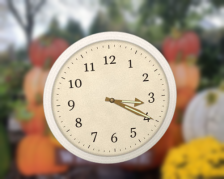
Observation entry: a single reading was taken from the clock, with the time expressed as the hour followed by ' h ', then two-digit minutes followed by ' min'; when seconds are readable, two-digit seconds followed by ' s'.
3 h 20 min
